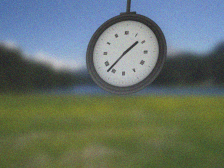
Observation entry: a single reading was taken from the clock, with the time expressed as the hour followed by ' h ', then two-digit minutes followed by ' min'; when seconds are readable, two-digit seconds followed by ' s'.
1 h 37 min
